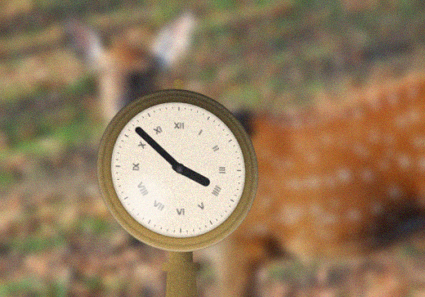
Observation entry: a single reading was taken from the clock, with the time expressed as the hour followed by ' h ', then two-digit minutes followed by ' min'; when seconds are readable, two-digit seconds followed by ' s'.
3 h 52 min
